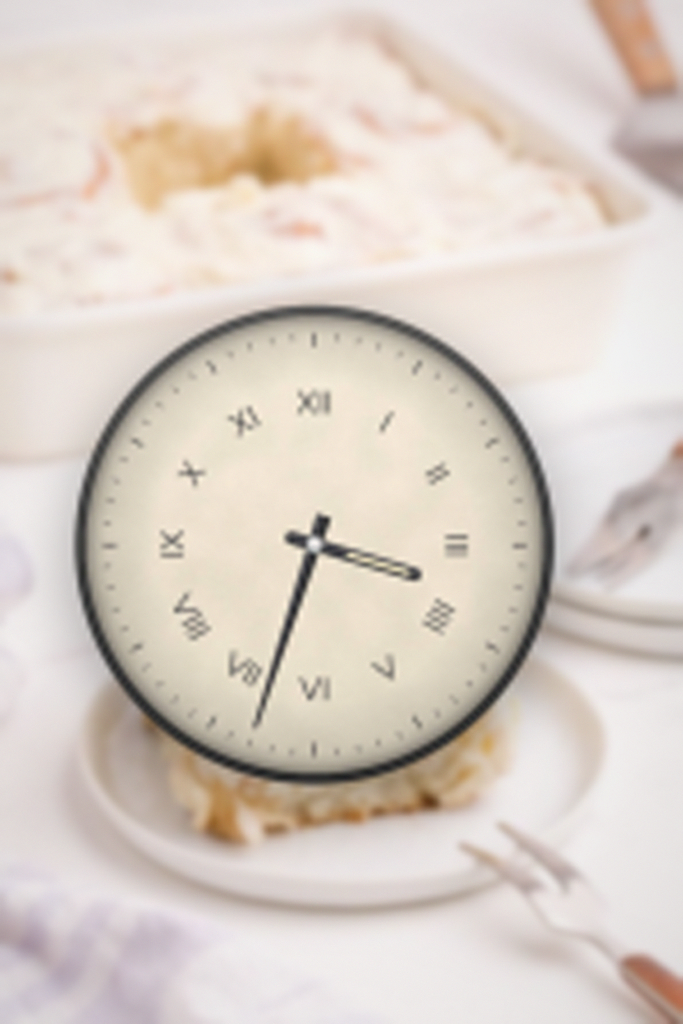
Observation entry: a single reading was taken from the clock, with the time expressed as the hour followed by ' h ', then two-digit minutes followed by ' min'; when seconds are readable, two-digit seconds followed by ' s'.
3 h 33 min
